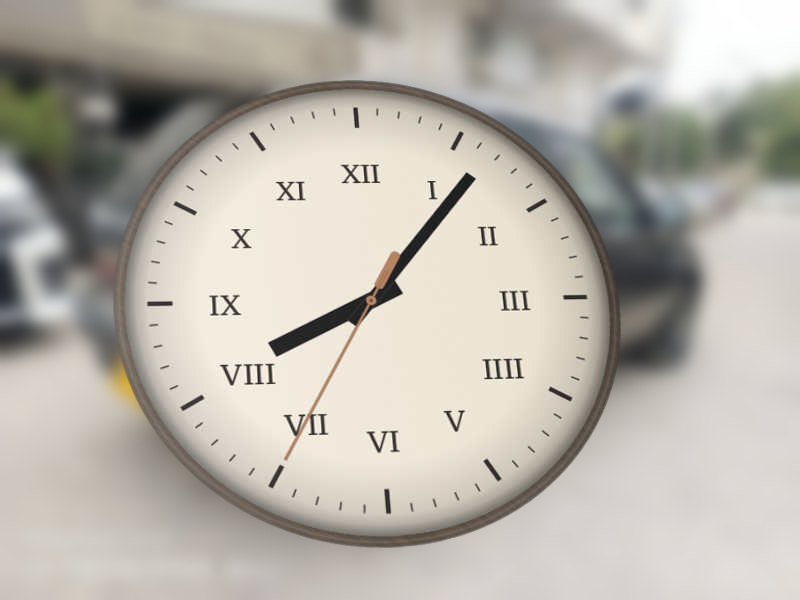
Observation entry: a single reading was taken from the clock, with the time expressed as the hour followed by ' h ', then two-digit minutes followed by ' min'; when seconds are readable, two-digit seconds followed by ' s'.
8 h 06 min 35 s
